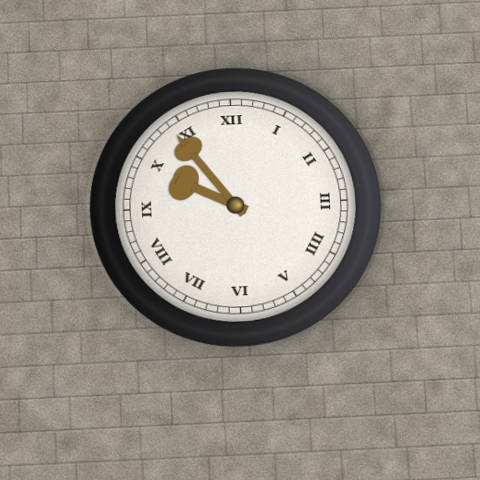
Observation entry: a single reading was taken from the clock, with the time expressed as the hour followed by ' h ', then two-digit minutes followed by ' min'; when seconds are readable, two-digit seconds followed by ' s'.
9 h 54 min
